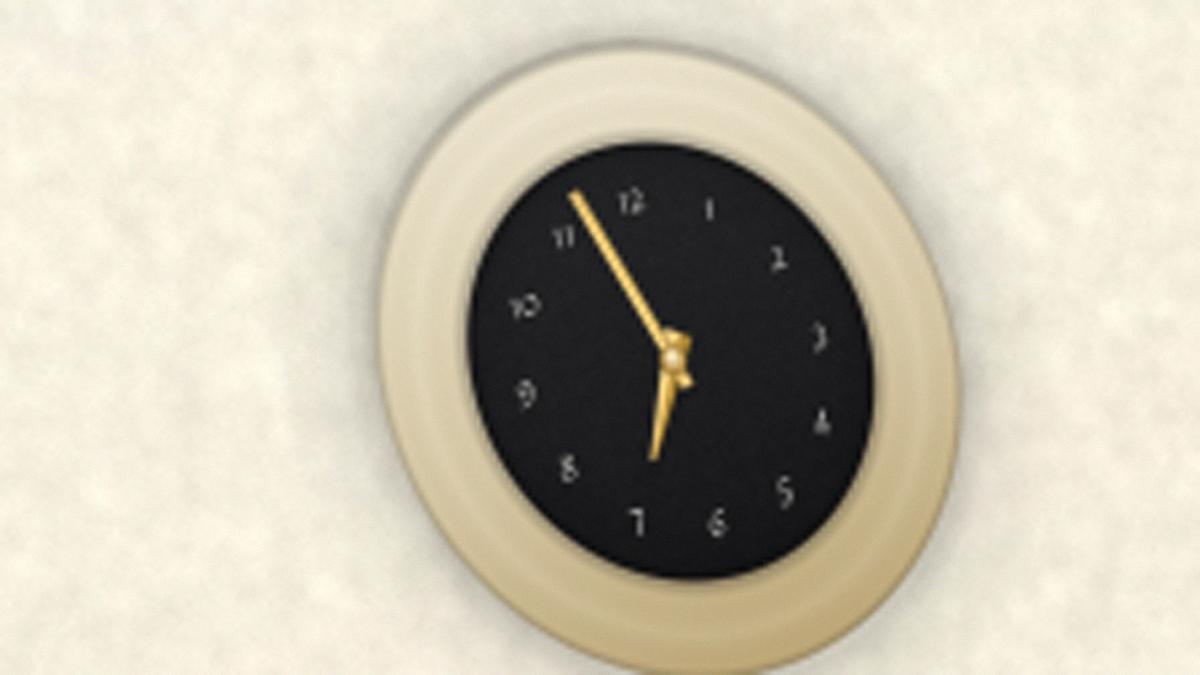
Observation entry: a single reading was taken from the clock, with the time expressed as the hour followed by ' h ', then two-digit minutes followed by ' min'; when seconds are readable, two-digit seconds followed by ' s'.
6 h 57 min
